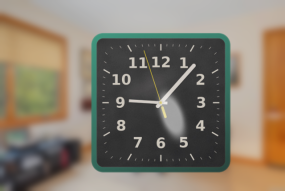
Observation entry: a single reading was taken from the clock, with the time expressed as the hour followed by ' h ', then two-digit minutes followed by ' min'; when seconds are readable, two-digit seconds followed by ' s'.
9 h 06 min 57 s
